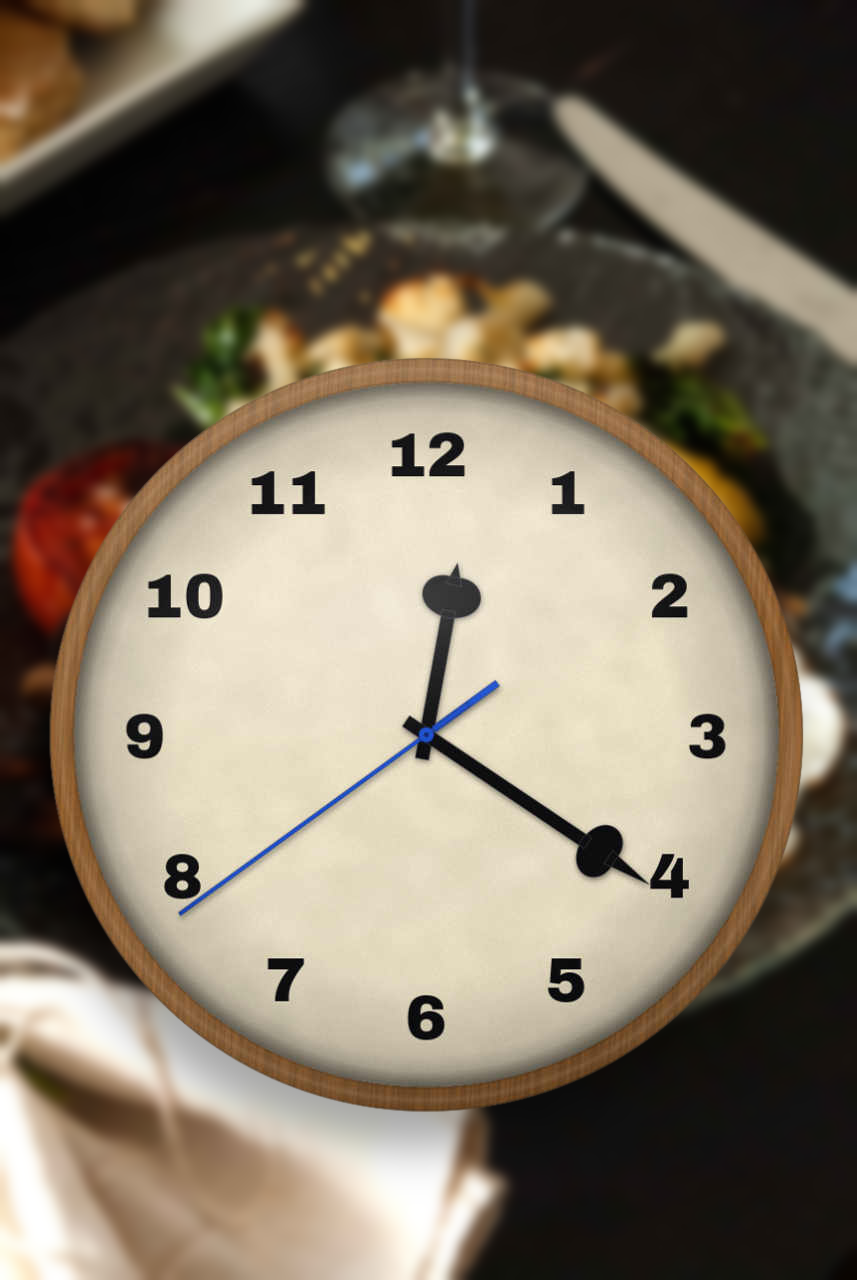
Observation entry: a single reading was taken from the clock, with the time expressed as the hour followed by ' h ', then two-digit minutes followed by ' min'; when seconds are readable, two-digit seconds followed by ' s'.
12 h 20 min 39 s
